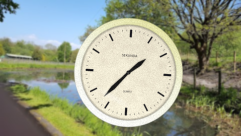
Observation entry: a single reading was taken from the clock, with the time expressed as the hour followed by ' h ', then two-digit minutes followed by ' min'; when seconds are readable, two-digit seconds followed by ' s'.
1 h 37 min
